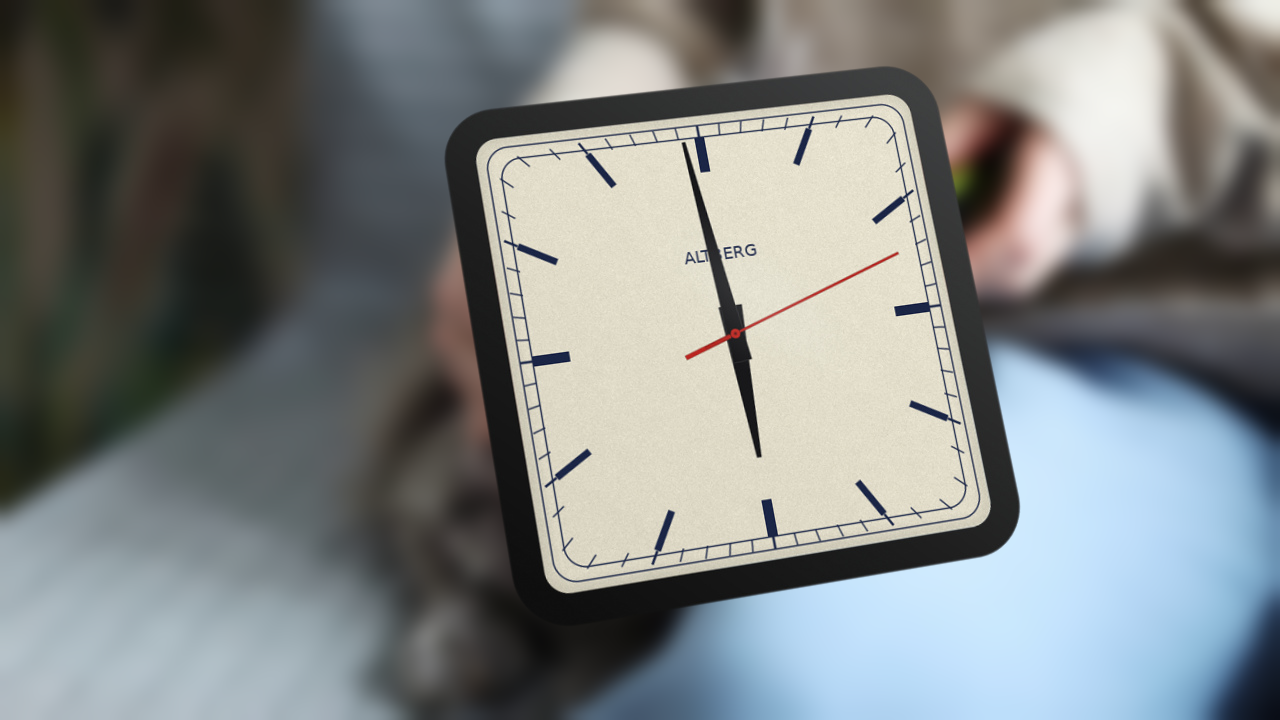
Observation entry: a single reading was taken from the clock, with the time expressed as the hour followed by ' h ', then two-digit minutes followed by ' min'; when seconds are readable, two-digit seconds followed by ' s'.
5 h 59 min 12 s
